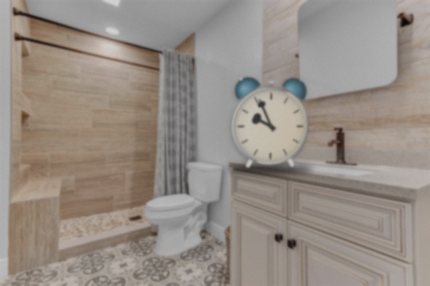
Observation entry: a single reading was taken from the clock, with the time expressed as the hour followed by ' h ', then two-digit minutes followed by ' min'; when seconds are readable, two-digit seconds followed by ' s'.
9 h 56 min
